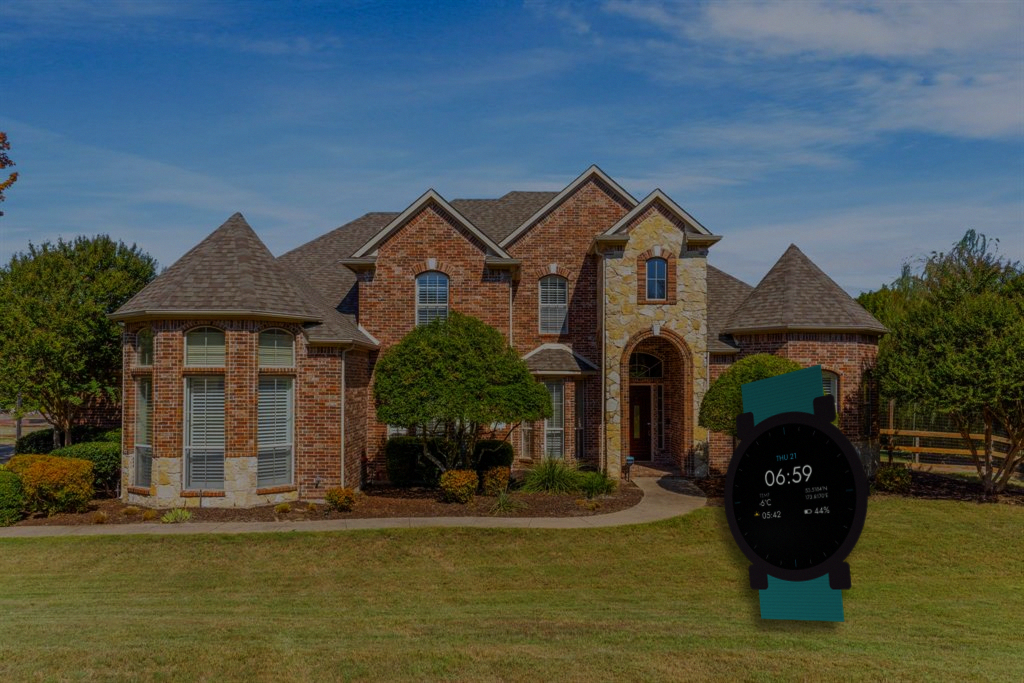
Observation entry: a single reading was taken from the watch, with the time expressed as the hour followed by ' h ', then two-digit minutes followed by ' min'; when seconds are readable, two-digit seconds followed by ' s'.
6 h 59 min
